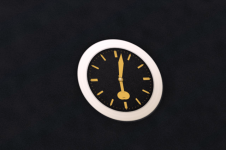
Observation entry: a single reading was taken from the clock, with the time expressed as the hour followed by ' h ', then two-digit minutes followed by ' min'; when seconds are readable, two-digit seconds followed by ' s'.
6 h 02 min
